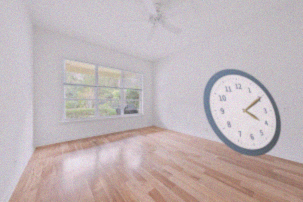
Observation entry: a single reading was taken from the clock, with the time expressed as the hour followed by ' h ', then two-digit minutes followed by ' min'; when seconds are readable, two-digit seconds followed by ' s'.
4 h 10 min
